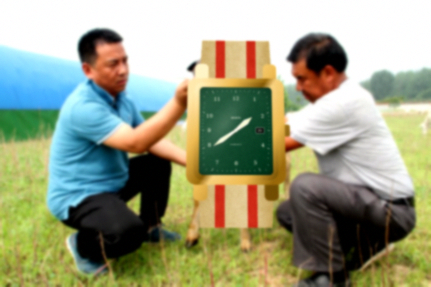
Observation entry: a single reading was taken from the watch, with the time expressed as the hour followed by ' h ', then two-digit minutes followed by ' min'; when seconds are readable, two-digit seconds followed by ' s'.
1 h 39 min
